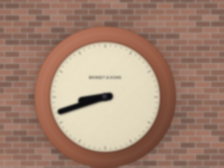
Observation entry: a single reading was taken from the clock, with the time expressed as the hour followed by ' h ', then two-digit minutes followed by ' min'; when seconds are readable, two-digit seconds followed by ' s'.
8 h 42 min
